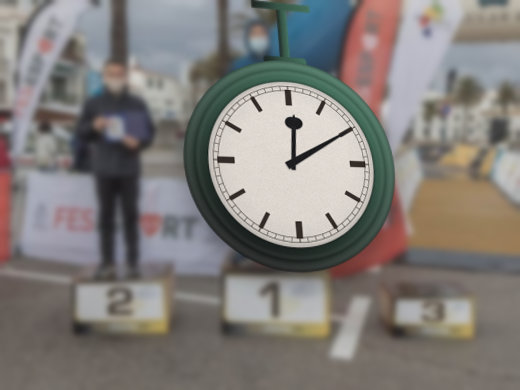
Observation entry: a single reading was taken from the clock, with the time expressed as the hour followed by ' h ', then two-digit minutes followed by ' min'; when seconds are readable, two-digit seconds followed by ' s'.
12 h 10 min
